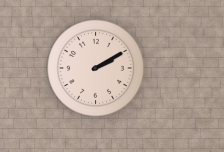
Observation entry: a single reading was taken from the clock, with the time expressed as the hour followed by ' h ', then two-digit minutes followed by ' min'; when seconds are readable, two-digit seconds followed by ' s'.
2 h 10 min
